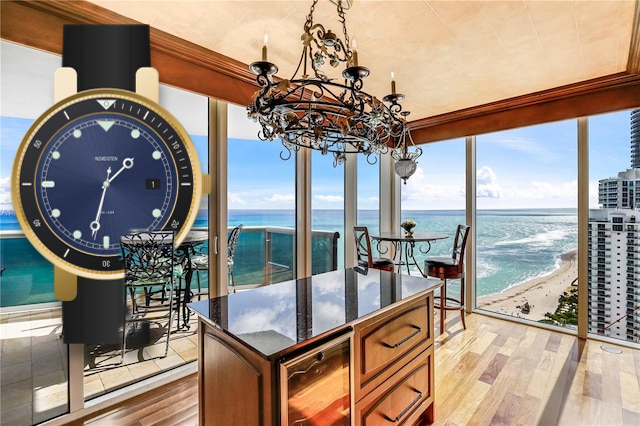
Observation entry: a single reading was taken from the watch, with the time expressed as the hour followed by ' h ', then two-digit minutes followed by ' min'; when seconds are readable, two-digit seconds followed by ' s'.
1 h 32 min 32 s
